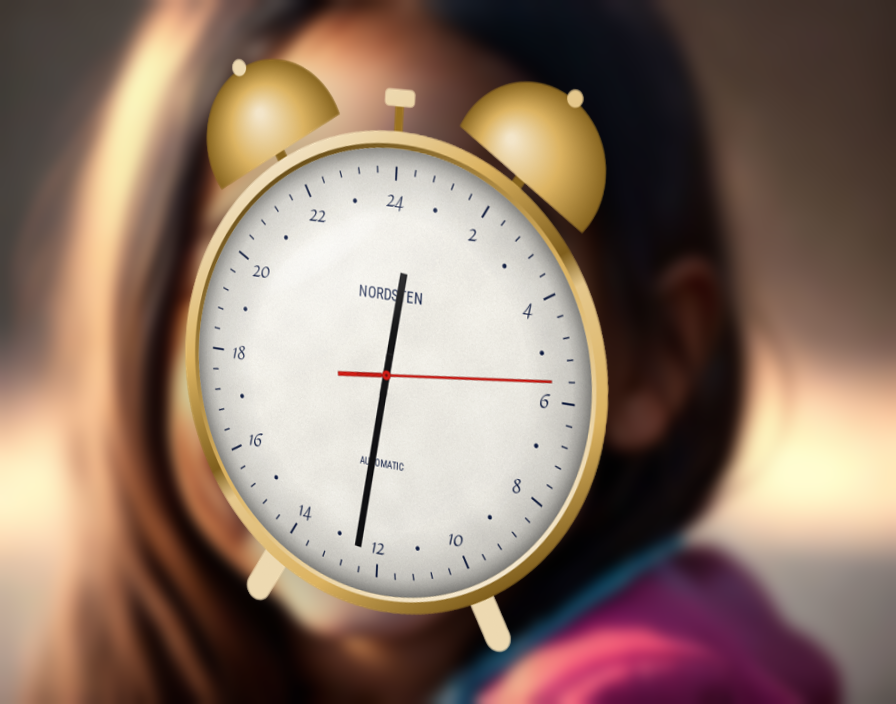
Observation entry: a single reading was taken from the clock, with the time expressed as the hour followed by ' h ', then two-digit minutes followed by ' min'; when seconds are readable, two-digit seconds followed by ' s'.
0 h 31 min 14 s
